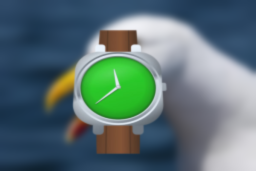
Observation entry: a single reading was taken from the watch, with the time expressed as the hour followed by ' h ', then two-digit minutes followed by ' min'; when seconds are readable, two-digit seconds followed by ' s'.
11 h 38 min
